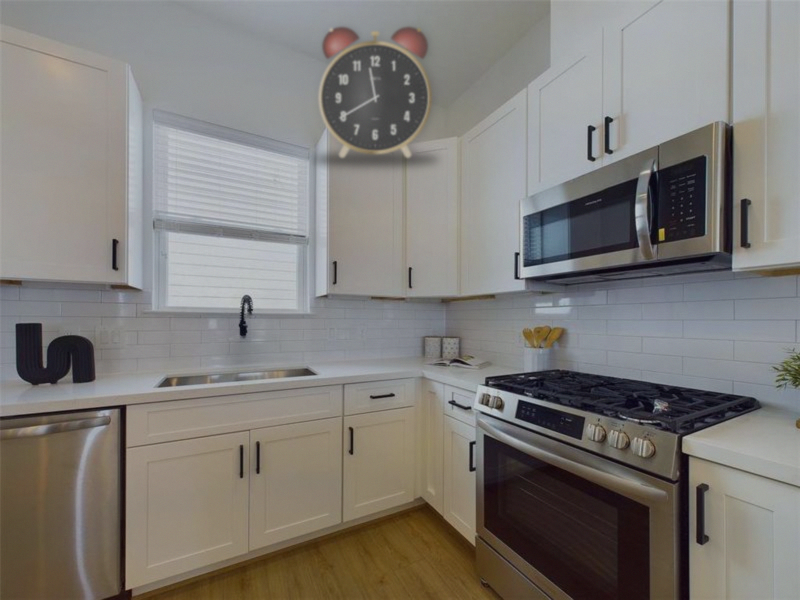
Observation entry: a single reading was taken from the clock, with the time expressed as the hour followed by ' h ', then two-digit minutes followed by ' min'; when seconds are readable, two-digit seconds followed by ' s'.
11 h 40 min
